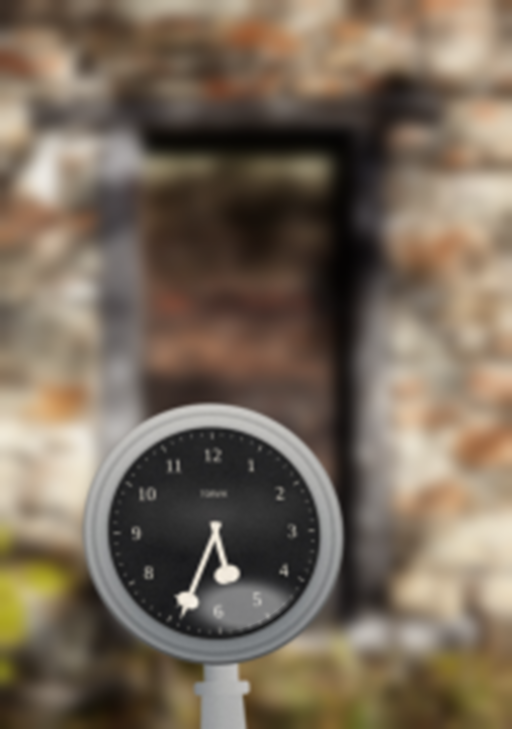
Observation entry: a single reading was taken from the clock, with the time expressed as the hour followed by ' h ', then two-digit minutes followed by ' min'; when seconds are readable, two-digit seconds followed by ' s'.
5 h 34 min
